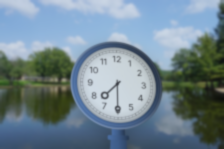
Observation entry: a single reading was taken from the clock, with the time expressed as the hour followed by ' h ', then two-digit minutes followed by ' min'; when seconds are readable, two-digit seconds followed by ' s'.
7 h 30 min
